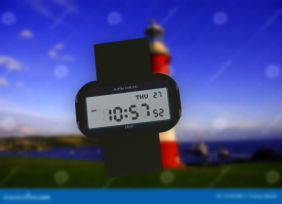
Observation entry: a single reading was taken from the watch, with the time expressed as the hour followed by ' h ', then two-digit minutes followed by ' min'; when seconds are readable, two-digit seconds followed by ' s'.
10 h 57 min 52 s
